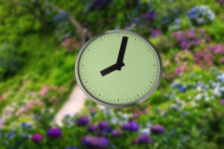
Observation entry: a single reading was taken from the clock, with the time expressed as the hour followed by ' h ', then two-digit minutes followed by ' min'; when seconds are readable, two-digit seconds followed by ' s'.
8 h 02 min
